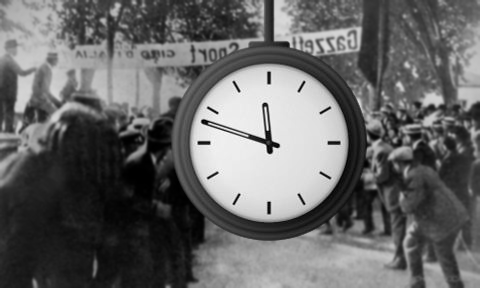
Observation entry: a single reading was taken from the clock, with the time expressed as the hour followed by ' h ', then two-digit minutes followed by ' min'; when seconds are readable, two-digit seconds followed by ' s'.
11 h 48 min
